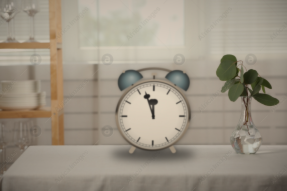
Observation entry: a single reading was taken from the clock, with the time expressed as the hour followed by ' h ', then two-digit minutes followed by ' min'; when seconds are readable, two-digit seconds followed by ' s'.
11 h 57 min
